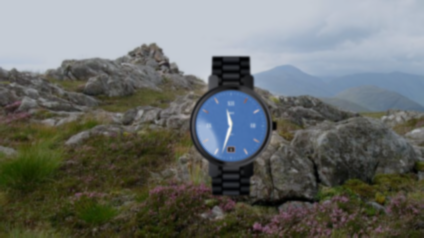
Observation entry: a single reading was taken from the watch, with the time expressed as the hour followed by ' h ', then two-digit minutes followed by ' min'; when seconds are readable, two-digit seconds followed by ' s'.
11 h 33 min
